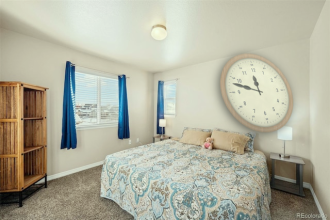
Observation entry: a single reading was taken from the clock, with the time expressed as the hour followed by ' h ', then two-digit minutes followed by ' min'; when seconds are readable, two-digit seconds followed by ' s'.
11 h 48 min
